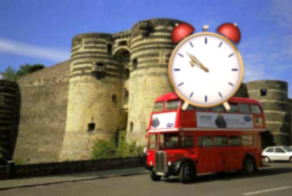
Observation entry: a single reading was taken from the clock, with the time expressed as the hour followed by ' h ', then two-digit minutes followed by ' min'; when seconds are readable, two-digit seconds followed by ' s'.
9 h 52 min
